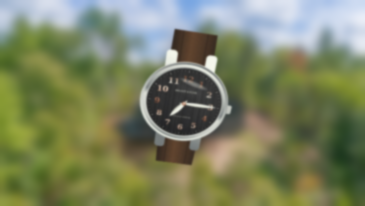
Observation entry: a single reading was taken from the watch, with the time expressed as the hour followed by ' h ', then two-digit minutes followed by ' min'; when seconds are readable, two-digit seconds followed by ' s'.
7 h 15 min
